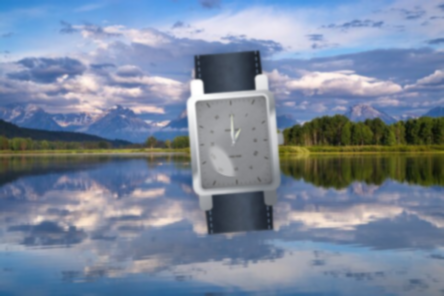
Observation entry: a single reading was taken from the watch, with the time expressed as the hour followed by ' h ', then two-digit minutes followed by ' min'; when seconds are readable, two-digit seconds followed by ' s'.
1 h 00 min
